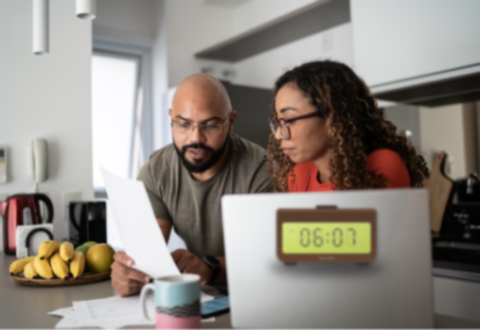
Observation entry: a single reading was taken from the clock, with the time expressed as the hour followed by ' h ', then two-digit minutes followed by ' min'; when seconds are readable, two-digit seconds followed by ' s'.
6 h 07 min
